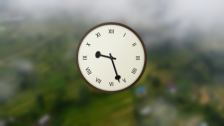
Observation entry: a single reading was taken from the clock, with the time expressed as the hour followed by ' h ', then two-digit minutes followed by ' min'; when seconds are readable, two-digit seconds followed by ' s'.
9 h 27 min
